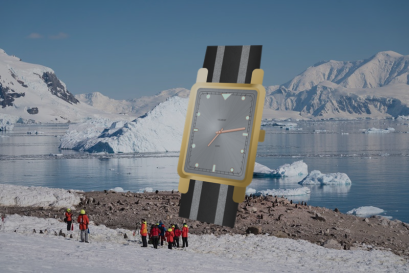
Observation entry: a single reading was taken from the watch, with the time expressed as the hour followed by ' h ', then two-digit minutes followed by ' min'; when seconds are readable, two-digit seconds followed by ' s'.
7 h 13 min
